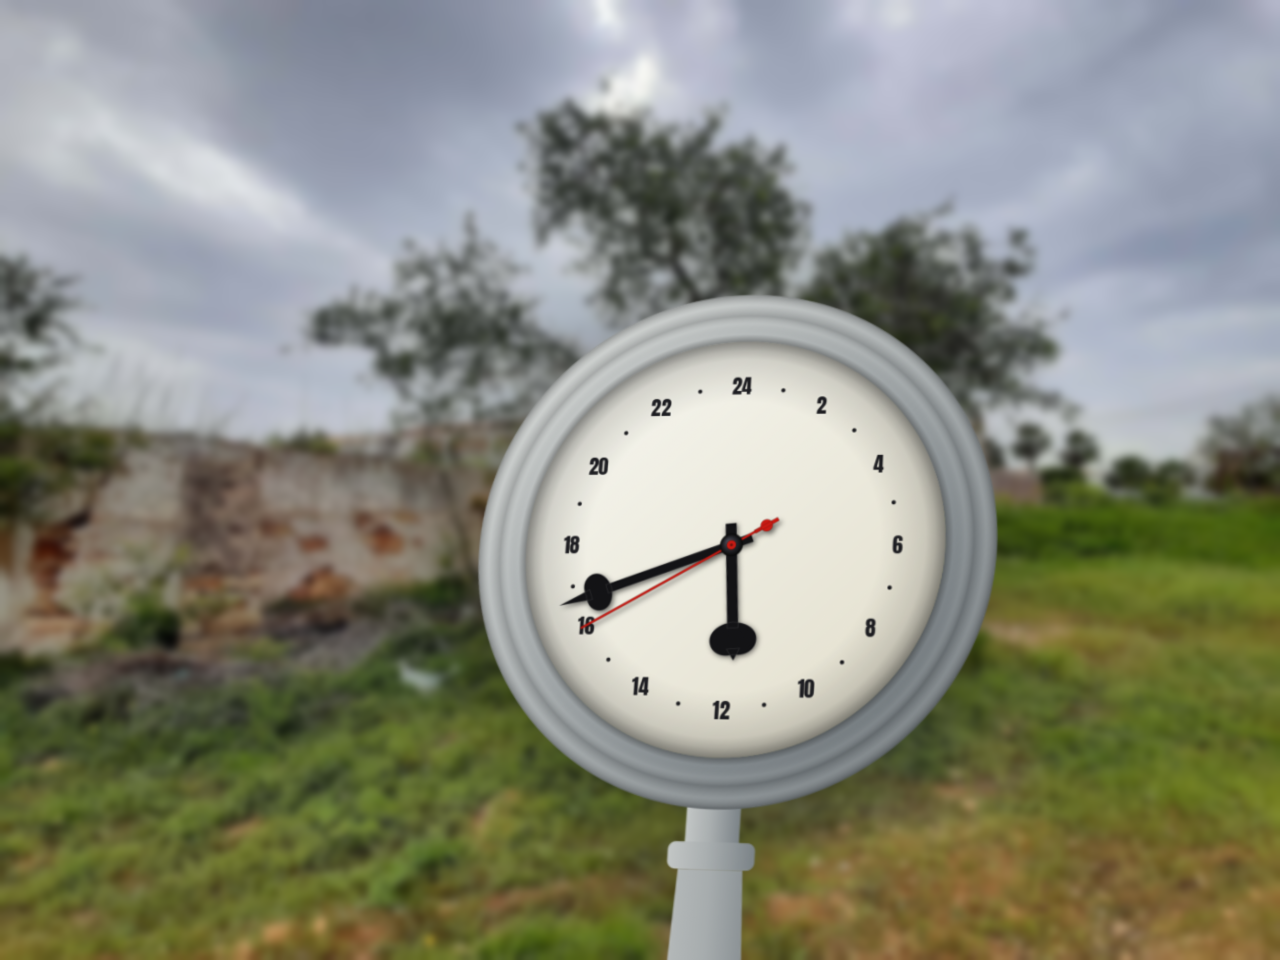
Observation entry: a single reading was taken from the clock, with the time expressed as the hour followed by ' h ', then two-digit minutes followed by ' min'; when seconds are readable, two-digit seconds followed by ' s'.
11 h 41 min 40 s
